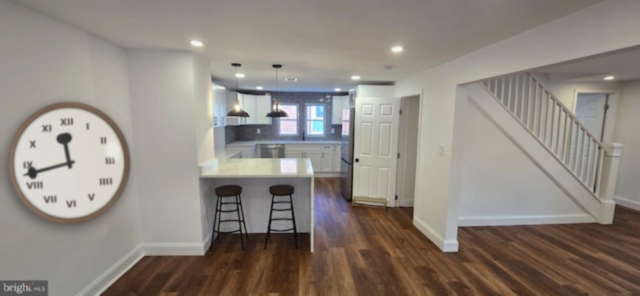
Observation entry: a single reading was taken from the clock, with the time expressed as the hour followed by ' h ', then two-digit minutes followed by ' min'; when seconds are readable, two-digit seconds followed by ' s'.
11 h 43 min
